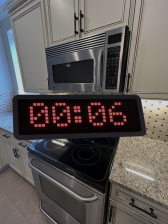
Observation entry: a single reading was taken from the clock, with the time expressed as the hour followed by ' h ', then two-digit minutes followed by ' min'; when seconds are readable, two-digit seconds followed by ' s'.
0 h 06 min
